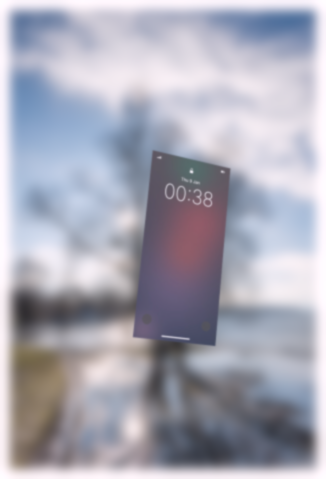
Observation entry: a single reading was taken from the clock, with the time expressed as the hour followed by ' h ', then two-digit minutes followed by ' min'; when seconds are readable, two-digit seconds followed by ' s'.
0 h 38 min
